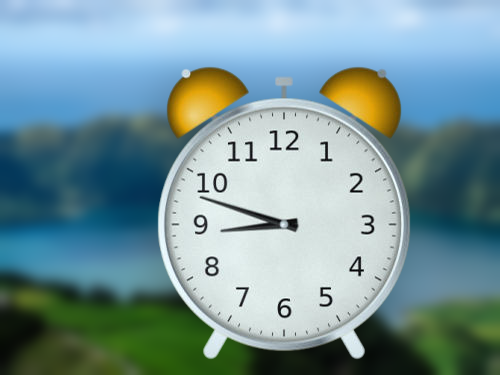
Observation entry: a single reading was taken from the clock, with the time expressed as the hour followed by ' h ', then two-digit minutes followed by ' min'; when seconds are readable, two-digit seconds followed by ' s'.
8 h 48 min
